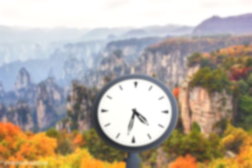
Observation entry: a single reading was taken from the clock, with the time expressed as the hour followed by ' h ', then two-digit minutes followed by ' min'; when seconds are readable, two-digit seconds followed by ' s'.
4 h 32 min
